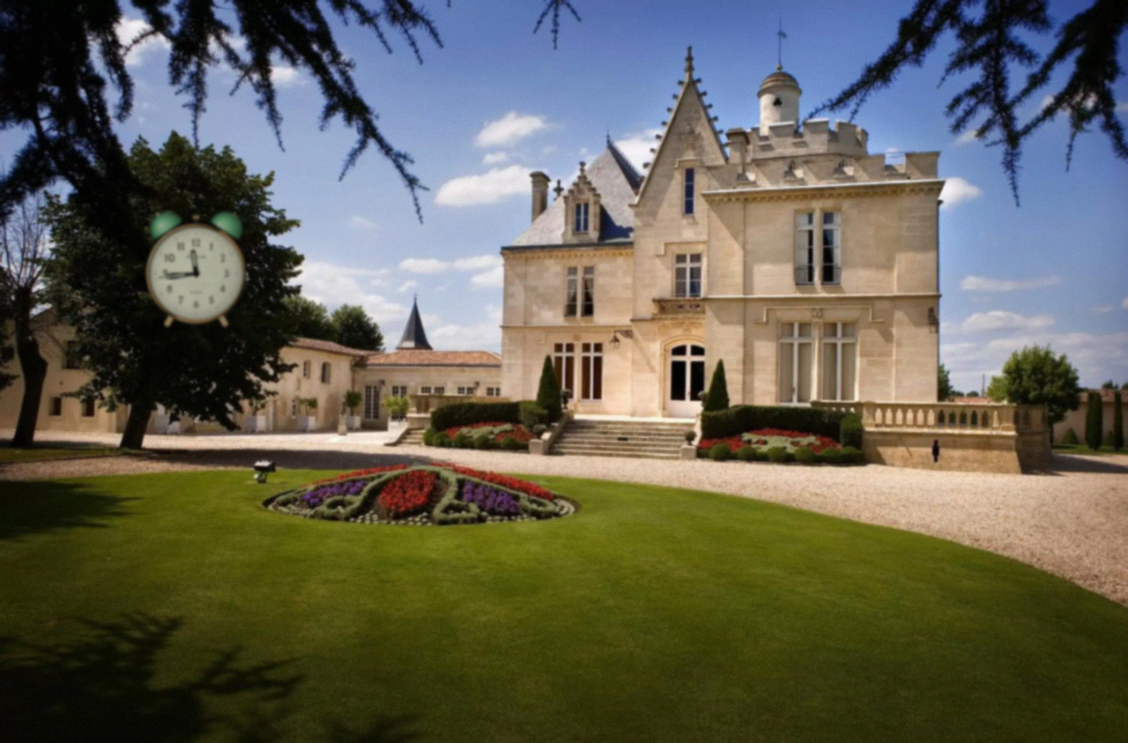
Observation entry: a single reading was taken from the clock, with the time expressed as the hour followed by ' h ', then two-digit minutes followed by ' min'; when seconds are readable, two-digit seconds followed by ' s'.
11 h 44 min
